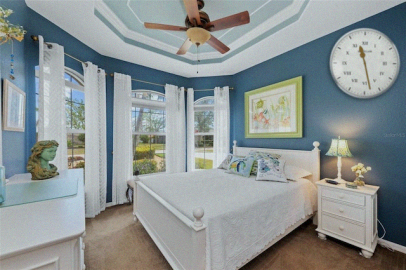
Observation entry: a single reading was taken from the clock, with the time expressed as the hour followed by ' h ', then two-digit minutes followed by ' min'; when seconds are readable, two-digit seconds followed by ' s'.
11 h 28 min
